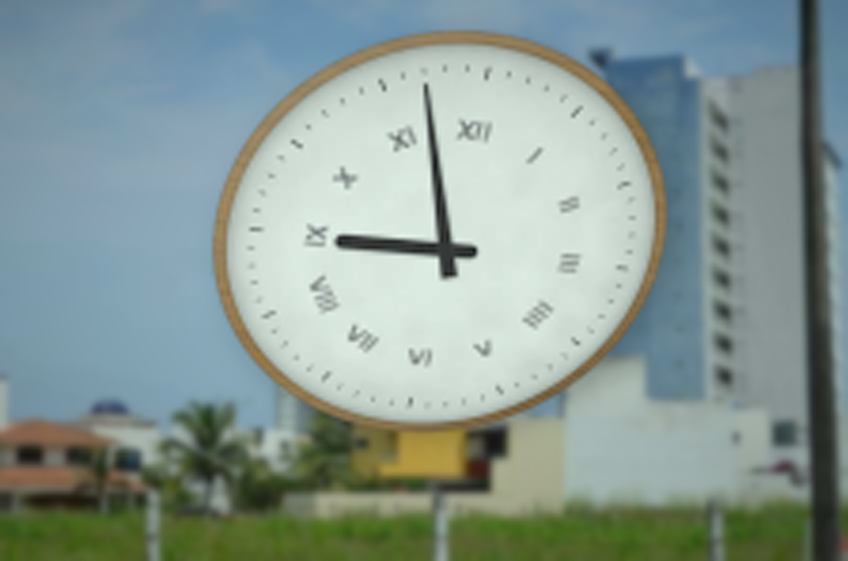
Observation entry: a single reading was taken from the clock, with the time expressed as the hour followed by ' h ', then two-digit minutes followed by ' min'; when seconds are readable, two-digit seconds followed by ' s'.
8 h 57 min
